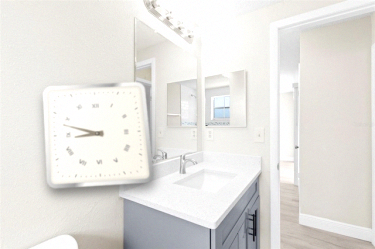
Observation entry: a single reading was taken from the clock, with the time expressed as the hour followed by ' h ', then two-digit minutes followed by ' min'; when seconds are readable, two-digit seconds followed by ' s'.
8 h 48 min
